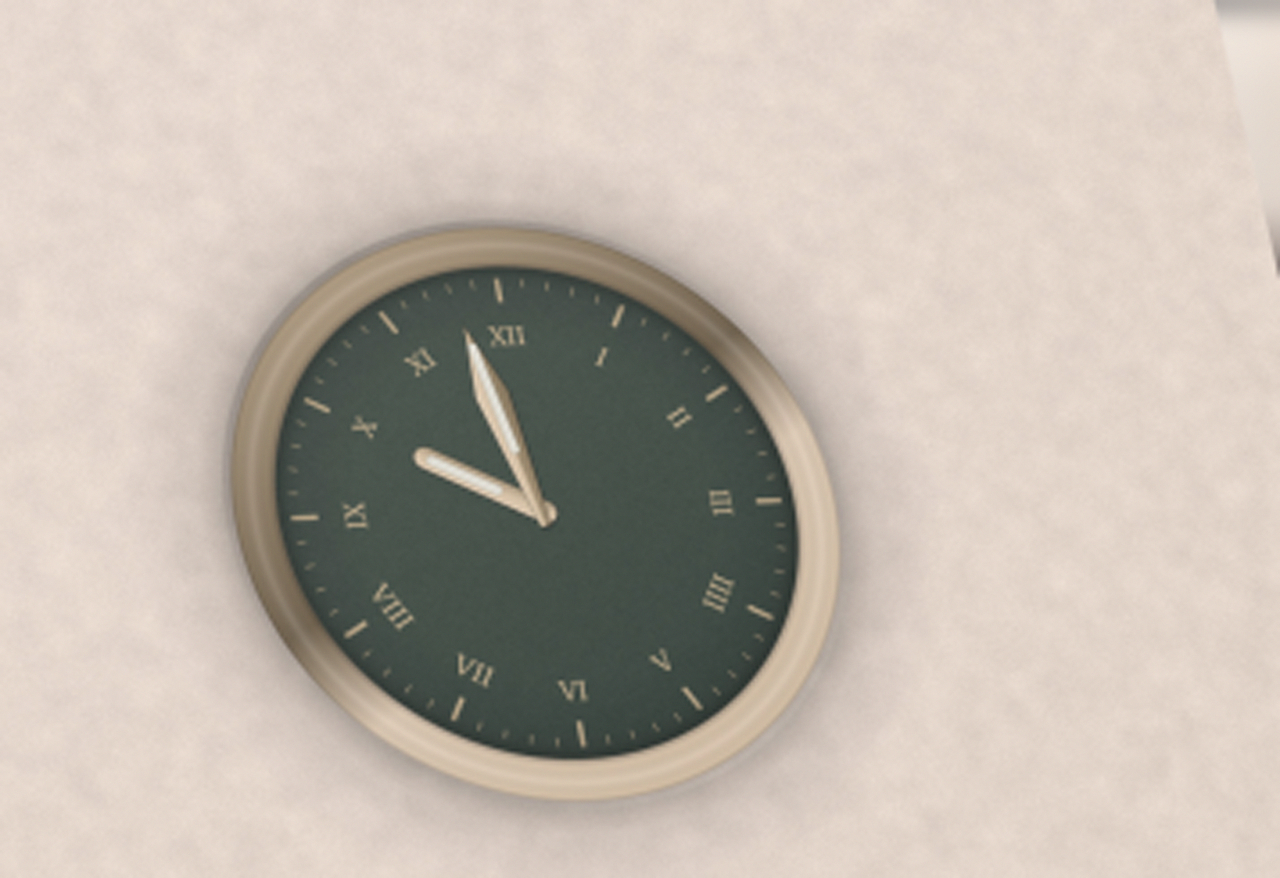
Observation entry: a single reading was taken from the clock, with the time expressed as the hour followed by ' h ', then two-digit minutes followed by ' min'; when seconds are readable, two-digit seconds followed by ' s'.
9 h 58 min
